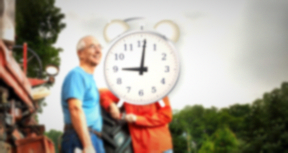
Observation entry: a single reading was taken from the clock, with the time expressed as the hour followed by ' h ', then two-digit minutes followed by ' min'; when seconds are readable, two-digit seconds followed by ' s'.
9 h 01 min
